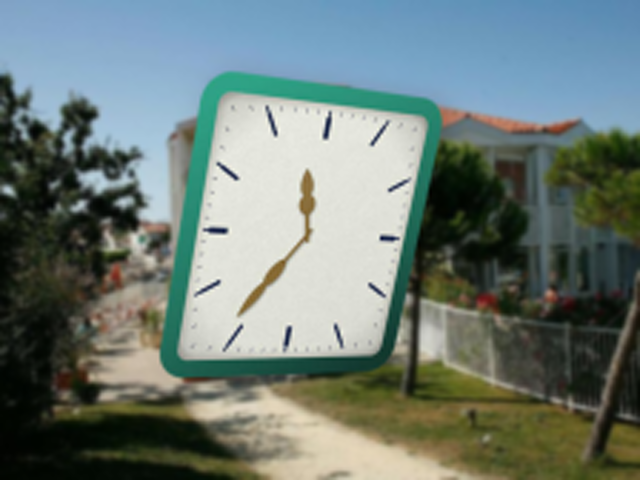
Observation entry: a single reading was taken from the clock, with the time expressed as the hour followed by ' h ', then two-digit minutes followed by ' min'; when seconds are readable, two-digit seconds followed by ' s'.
11 h 36 min
